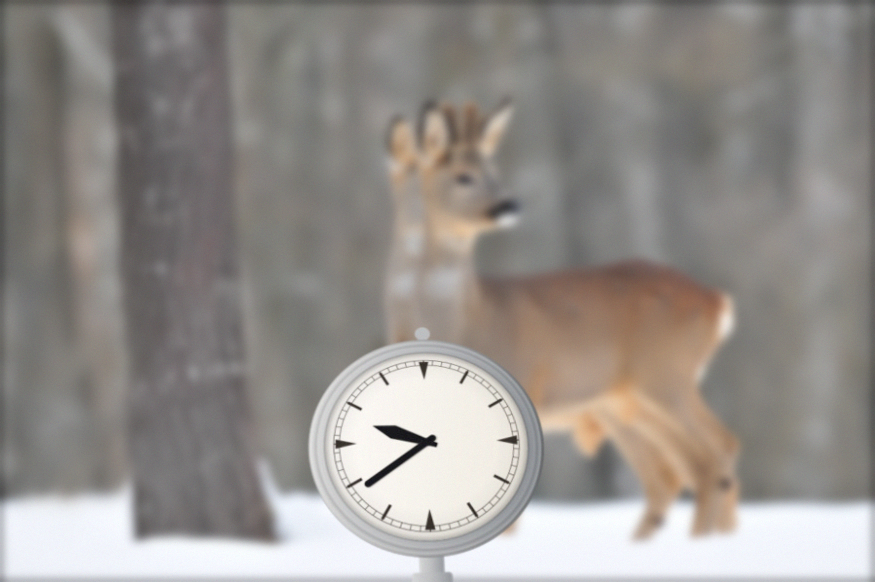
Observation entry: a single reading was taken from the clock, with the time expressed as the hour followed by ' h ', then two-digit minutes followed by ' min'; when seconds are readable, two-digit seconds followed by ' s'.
9 h 39 min
